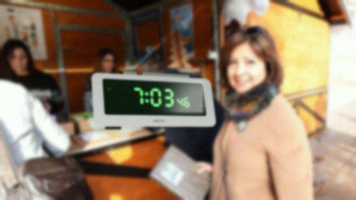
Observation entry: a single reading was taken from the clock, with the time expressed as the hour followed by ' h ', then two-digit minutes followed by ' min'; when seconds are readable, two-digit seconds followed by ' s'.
7 h 03 min
